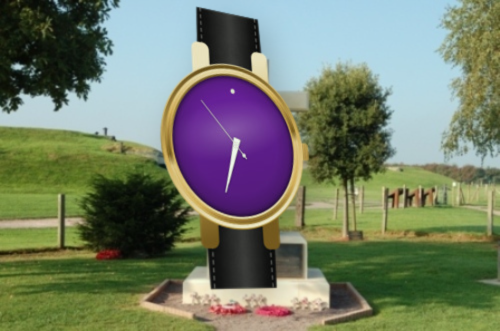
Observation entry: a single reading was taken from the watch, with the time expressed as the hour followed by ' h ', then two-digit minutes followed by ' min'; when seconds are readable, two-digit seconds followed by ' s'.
6 h 32 min 53 s
